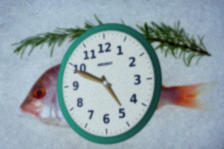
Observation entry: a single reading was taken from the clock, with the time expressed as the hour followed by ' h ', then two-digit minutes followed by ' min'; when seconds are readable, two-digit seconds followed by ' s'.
4 h 49 min
